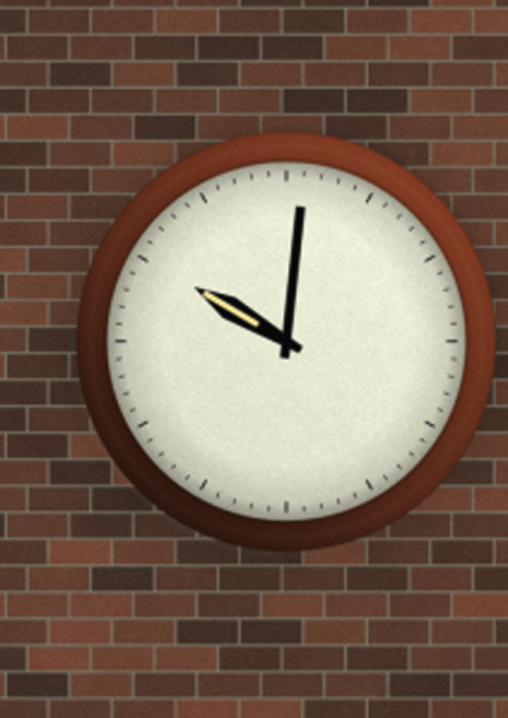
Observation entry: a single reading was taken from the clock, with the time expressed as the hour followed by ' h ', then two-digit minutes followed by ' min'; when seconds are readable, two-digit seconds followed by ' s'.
10 h 01 min
